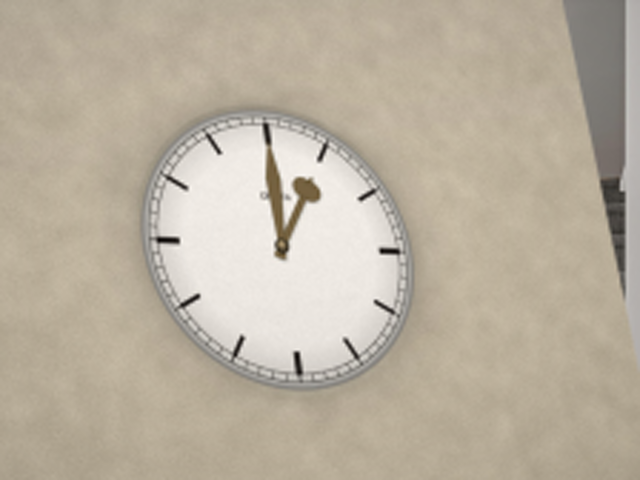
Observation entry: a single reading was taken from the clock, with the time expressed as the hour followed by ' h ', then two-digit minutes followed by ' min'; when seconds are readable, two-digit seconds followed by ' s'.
1 h 00 min
